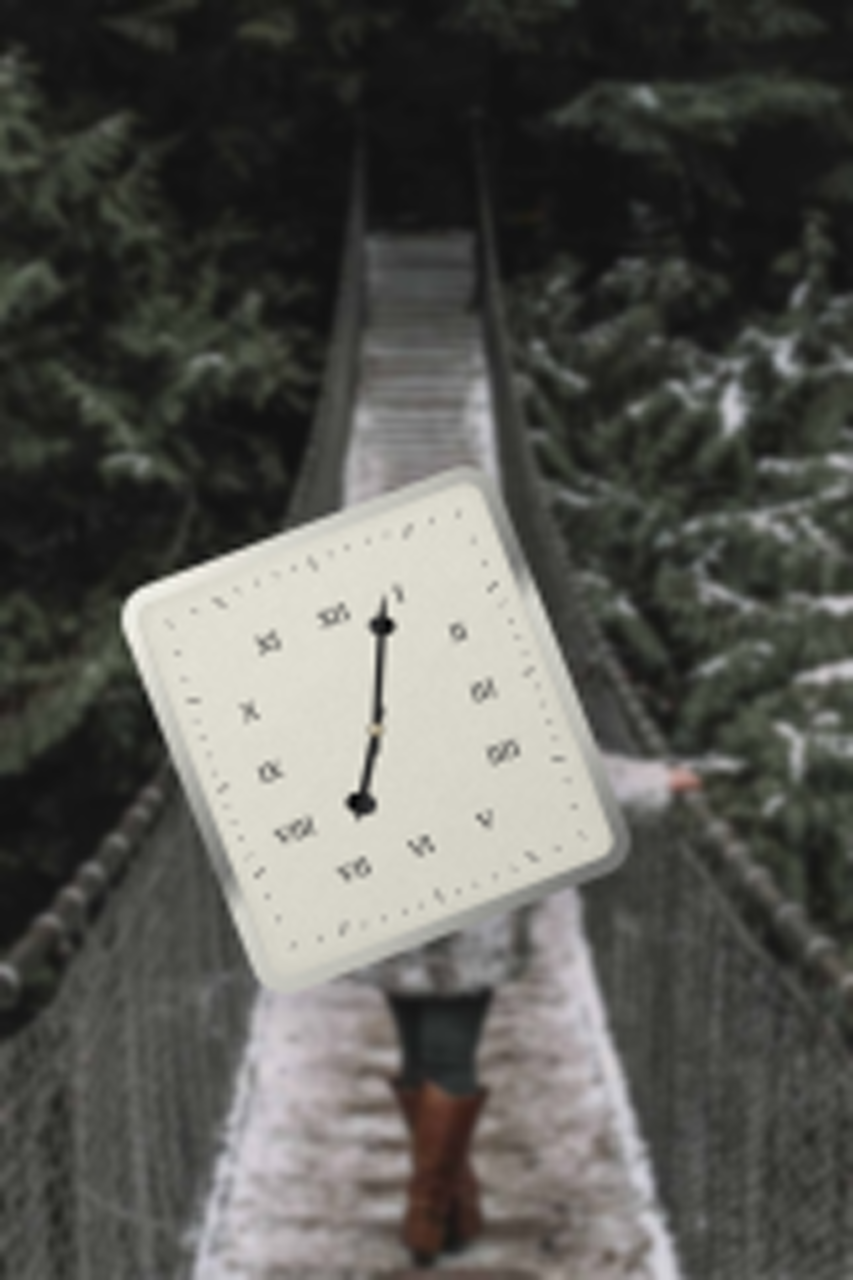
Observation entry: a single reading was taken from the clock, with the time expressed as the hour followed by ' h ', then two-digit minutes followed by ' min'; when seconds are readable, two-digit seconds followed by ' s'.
7 h 04 min
